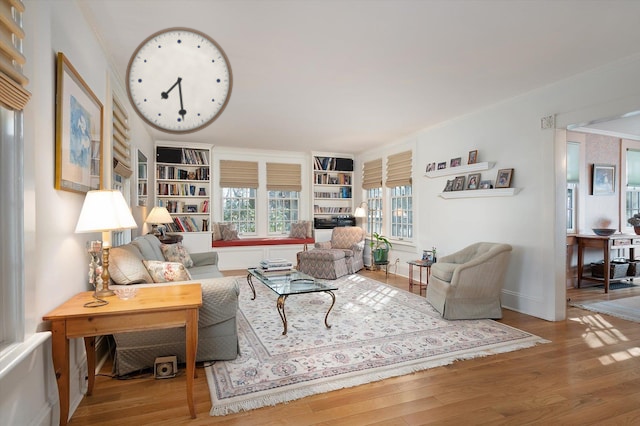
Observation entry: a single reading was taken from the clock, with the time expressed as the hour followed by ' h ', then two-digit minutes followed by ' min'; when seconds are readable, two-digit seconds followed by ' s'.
7 h 29 min
